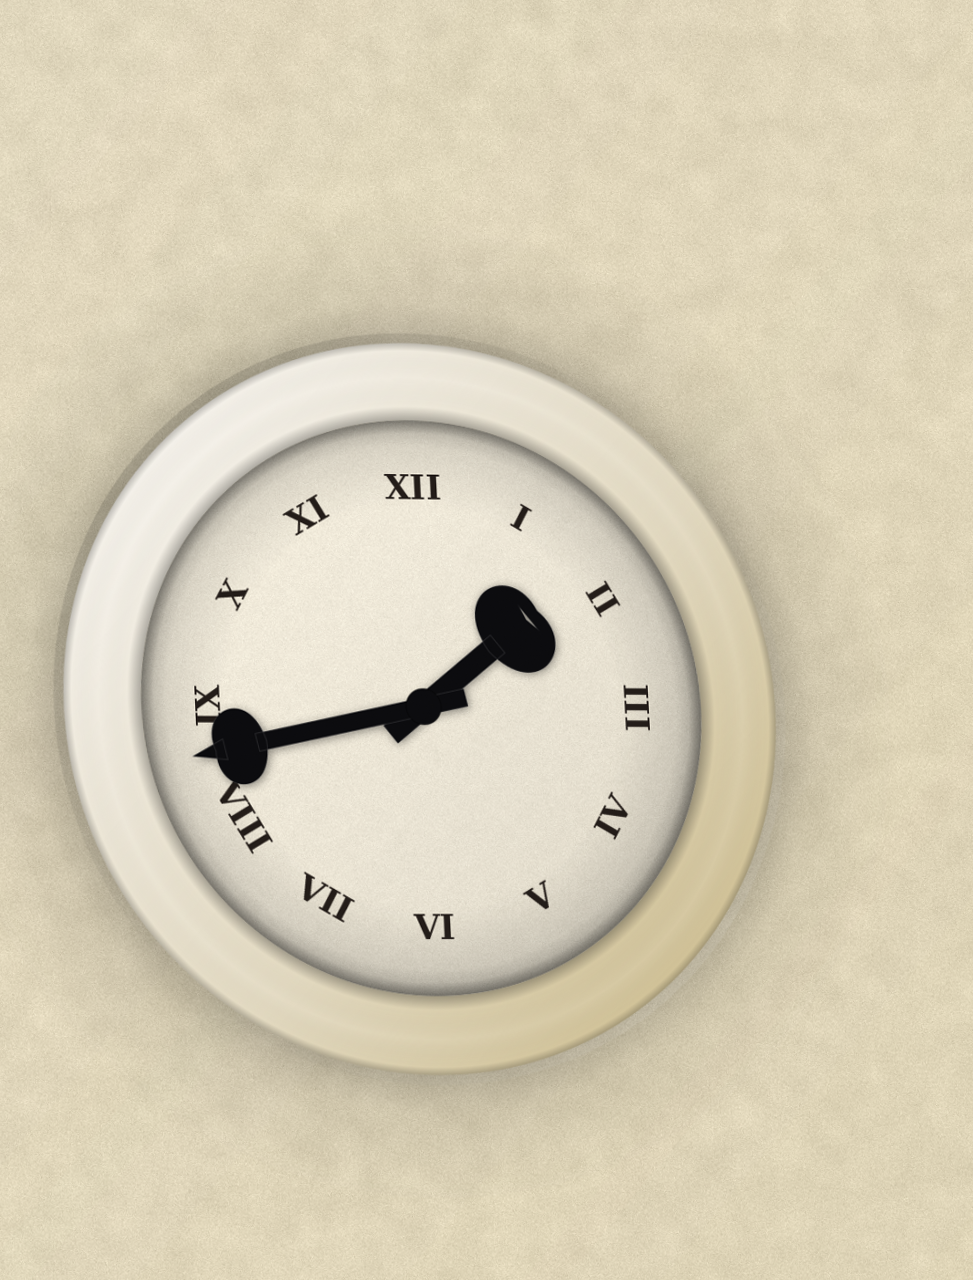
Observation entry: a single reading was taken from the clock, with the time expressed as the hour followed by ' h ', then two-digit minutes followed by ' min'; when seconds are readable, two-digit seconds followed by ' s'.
1 h 43 min
